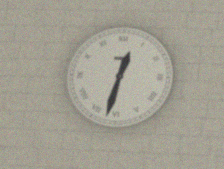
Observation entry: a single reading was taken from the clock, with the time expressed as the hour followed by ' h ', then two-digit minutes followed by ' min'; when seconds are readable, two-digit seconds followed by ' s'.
12 h 32 min
